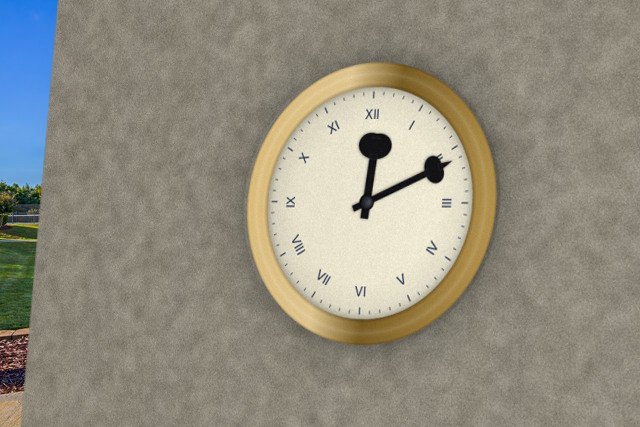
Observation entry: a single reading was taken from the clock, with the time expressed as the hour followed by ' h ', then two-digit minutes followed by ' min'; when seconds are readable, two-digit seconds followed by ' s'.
12 h 11 min
